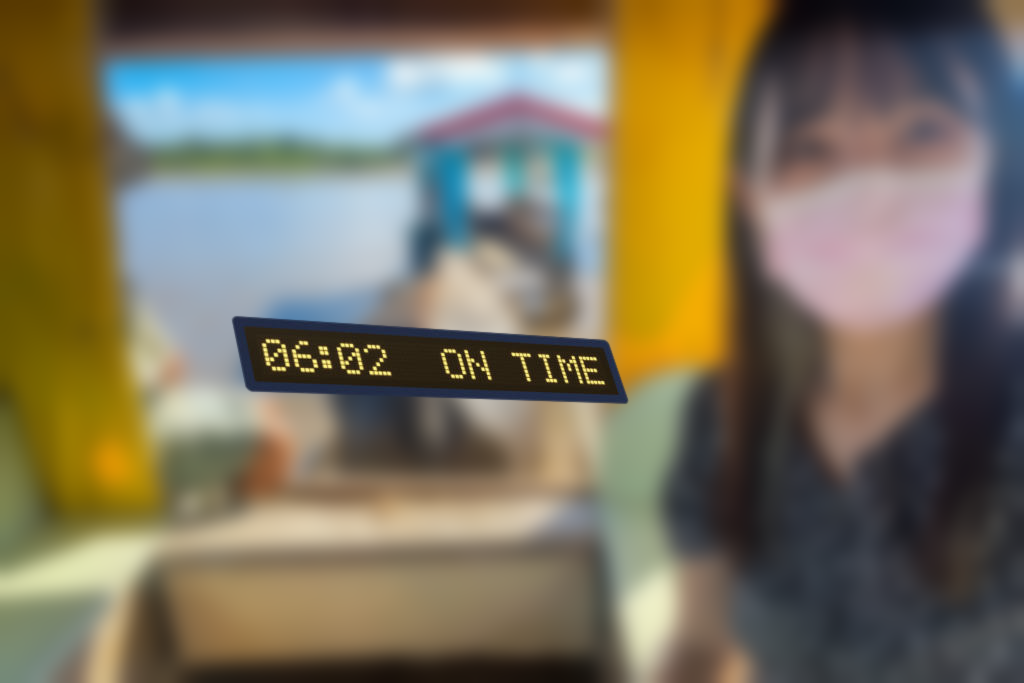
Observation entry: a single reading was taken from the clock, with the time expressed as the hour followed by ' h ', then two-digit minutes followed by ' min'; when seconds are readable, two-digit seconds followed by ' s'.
6 h 02 min
